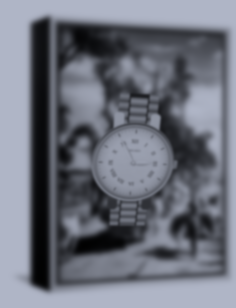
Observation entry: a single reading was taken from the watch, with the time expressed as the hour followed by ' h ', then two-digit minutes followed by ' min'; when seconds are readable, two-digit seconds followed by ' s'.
2 h 55 min
